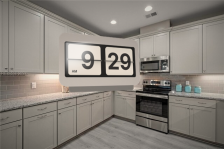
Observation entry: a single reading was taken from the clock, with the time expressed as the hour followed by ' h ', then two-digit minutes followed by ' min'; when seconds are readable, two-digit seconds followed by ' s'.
9 h 29 min
